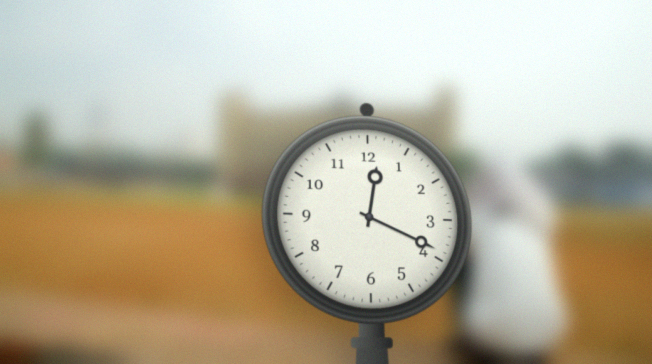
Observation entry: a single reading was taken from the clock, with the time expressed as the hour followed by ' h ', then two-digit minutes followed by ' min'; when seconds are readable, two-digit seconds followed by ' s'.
12 h 19 min
